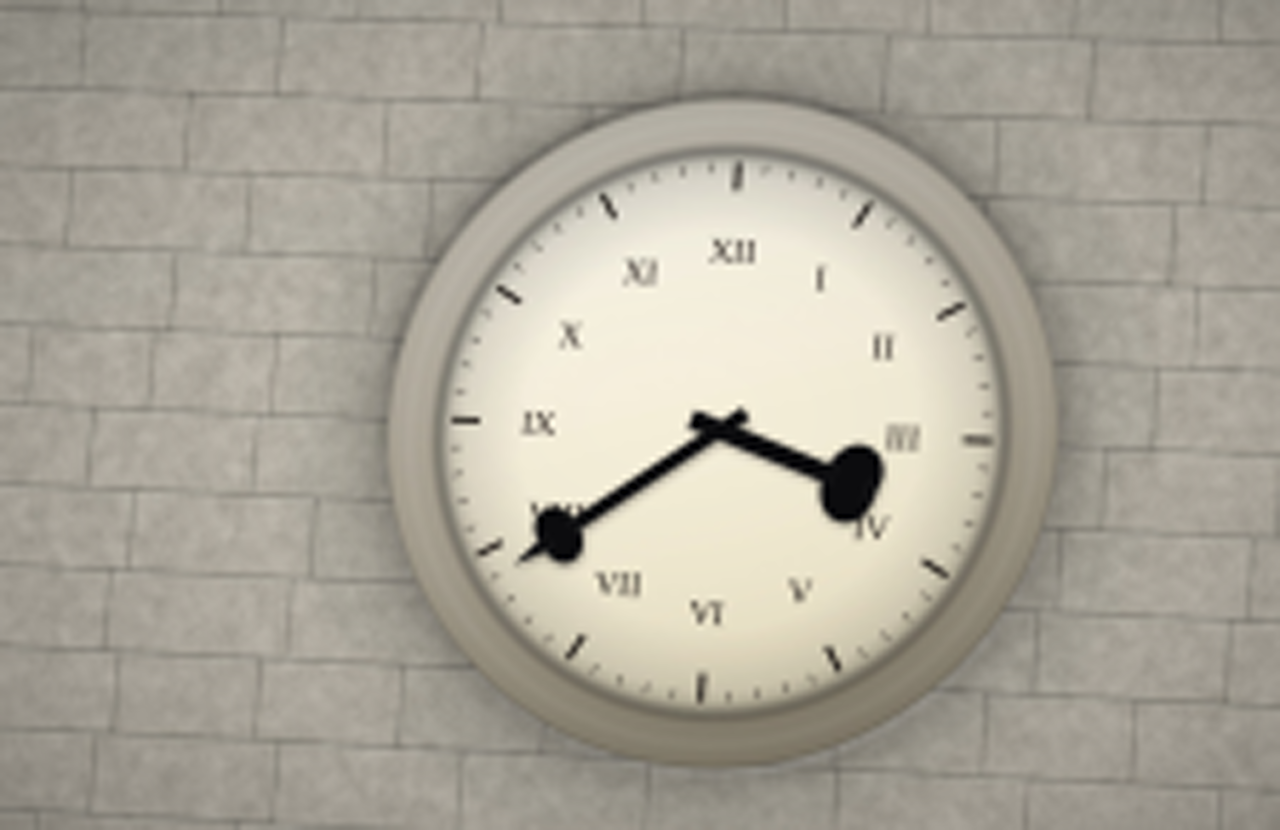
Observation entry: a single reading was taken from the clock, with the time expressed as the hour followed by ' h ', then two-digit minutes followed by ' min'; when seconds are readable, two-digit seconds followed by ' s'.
3 h 39 min
